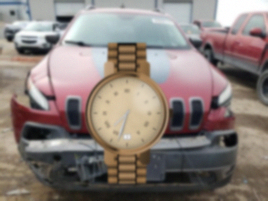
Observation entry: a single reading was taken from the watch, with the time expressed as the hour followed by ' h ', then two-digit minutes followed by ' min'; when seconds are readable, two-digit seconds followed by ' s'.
7 h 33 min
